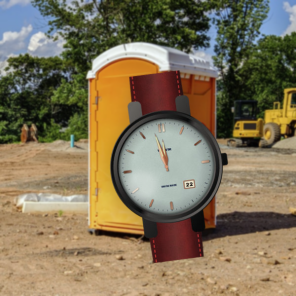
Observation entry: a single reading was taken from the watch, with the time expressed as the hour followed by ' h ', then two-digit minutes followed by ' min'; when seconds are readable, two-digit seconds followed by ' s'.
11 h 58 min
